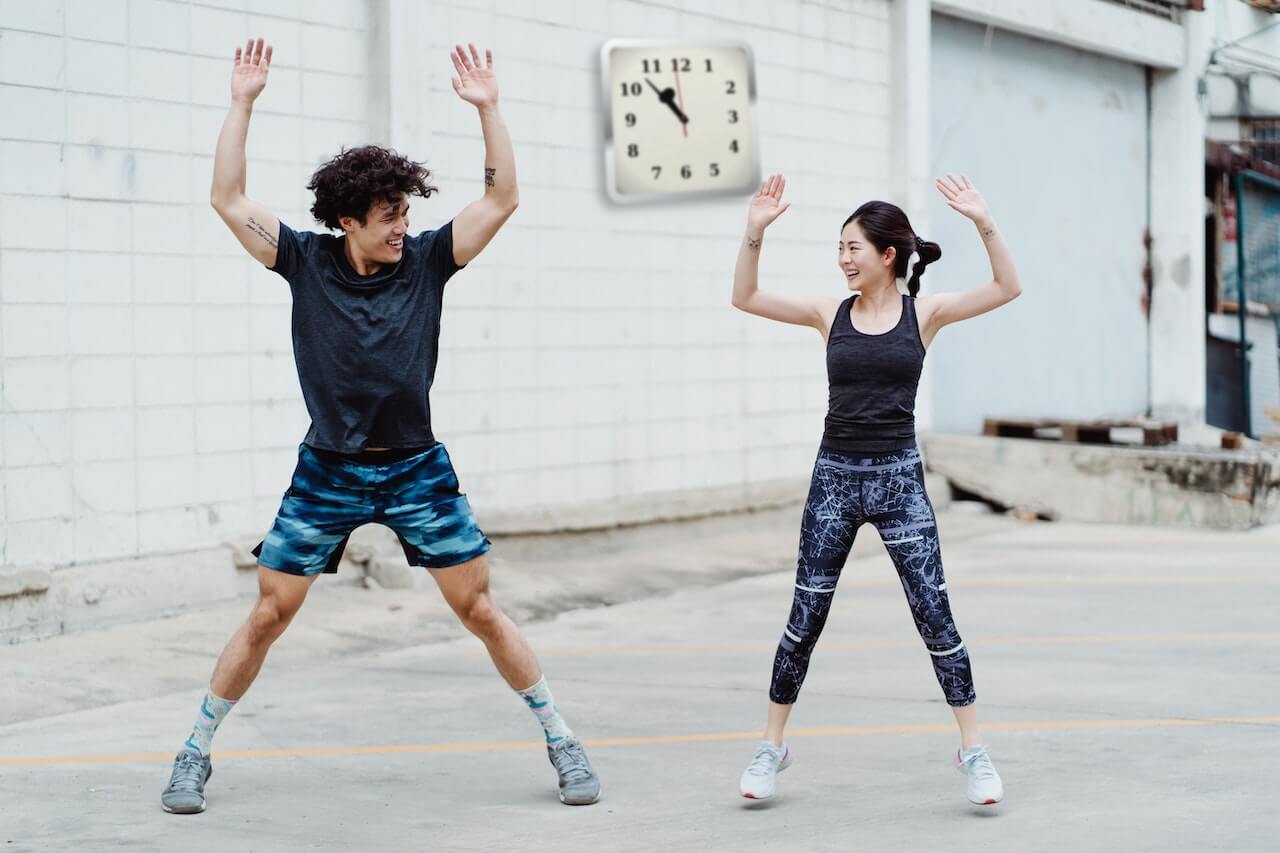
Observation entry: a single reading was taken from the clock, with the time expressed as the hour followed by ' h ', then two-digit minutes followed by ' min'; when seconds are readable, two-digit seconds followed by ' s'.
10 h 52 min 59 s
